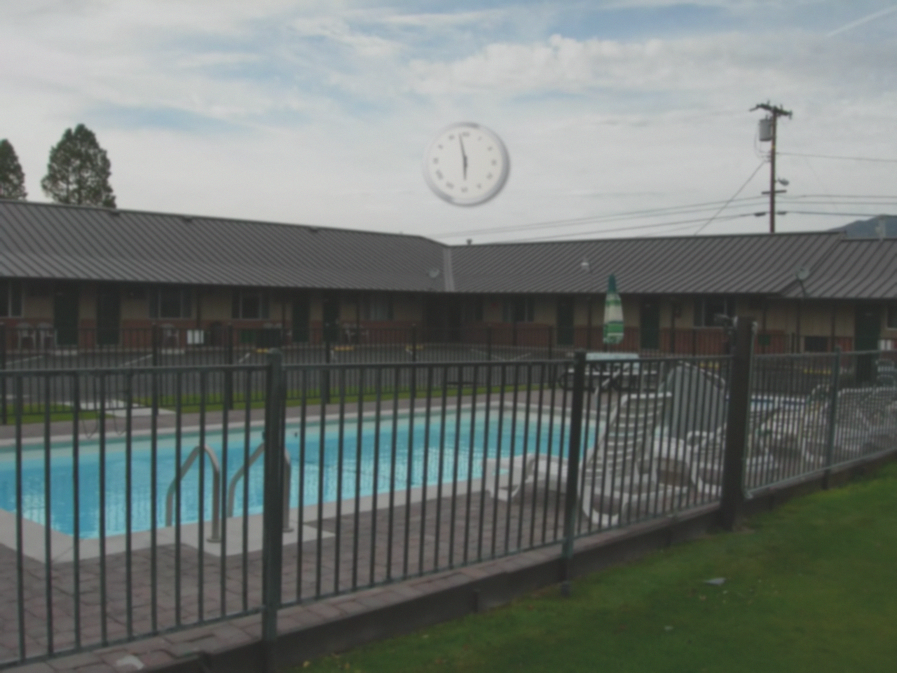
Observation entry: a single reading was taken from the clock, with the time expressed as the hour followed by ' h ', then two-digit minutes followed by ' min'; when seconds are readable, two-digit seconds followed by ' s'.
5 h 58 min
